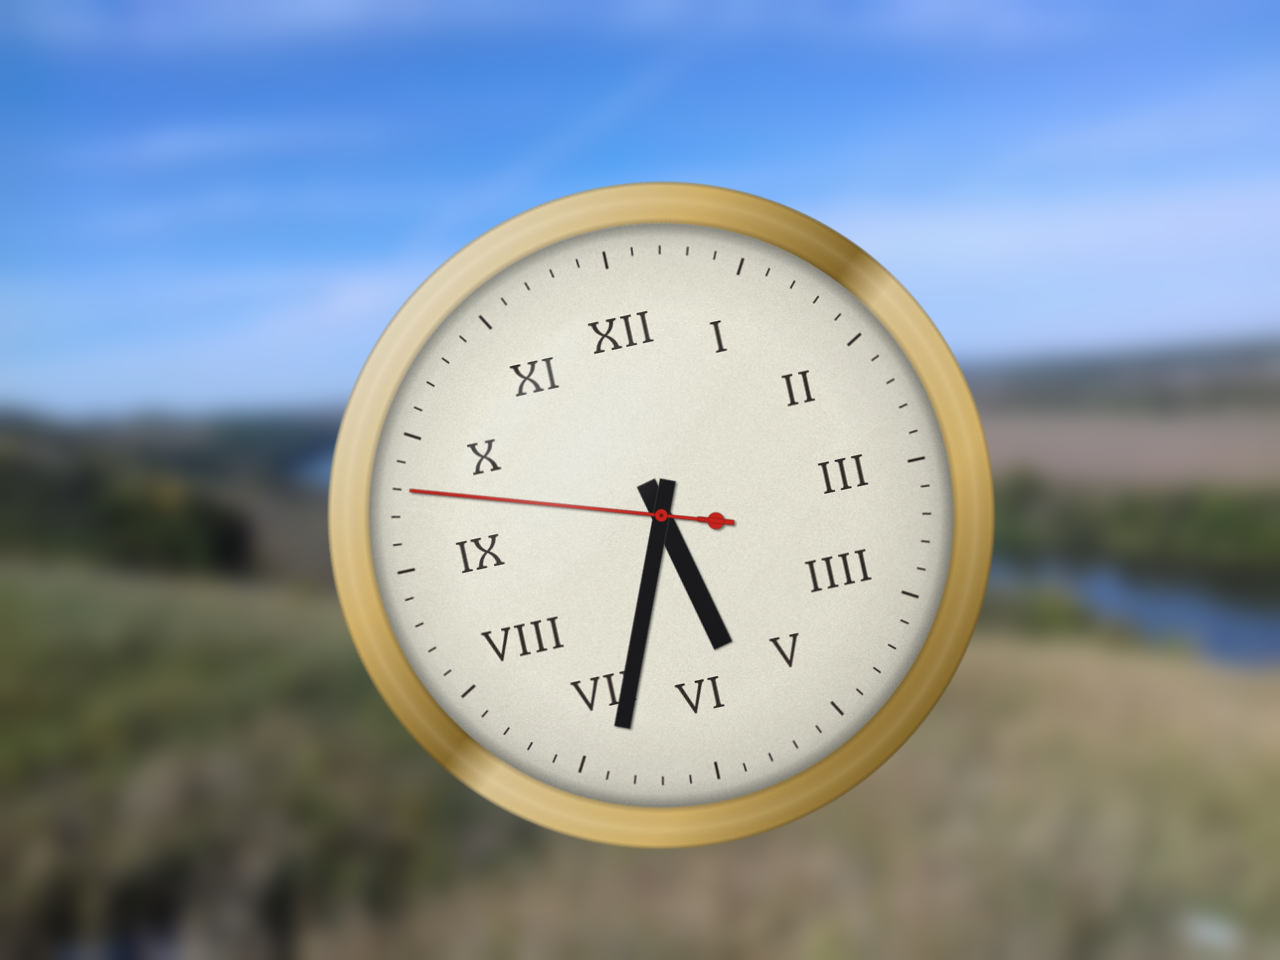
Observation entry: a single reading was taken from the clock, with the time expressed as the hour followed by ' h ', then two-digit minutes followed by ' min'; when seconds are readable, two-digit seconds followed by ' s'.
5 h 33 min 48 s
